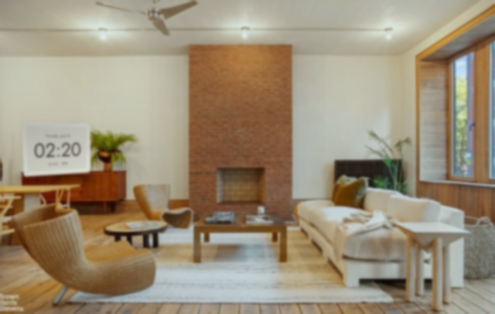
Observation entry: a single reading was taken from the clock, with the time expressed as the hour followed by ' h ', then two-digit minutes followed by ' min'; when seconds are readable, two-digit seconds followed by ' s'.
2 h 20 min
